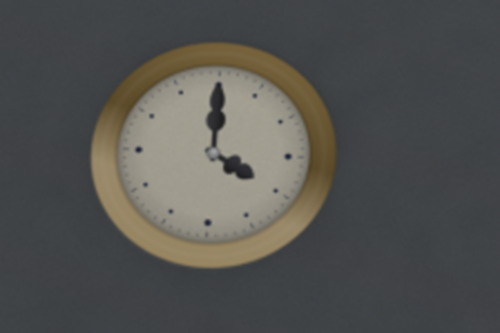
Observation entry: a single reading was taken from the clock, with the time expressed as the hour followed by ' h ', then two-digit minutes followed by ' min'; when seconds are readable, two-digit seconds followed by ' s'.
4 h 00 min
